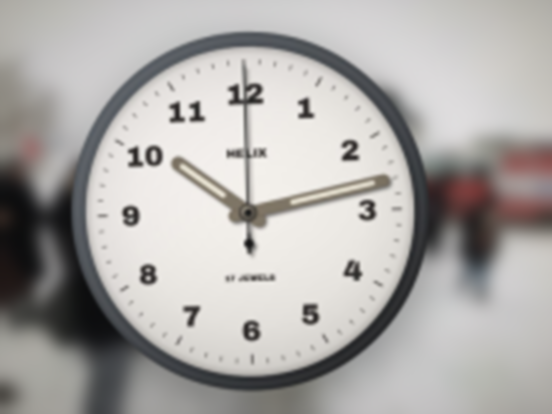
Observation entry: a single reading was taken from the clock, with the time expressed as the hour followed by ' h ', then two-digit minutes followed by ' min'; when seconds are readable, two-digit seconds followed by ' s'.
10 h 13 min 00 s
